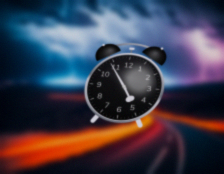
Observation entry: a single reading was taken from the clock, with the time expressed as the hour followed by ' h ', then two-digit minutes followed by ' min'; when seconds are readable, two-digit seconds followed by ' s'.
4 h 54 min
